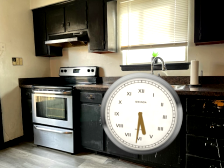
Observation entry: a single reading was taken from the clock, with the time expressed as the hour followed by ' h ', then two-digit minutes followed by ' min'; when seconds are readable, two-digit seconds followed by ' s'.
5 h 31 min
